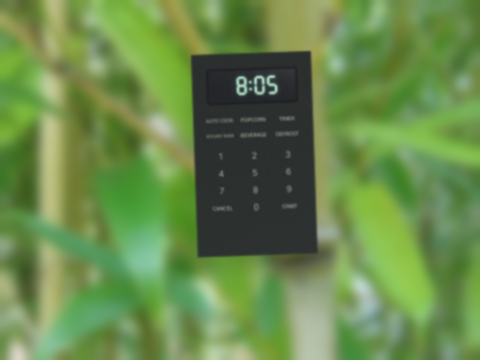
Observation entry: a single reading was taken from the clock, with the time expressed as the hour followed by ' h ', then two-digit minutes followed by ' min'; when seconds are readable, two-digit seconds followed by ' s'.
8 h 05 min
